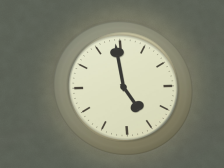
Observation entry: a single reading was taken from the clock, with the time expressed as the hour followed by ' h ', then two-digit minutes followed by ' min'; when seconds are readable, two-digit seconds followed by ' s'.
4 h 59 min
